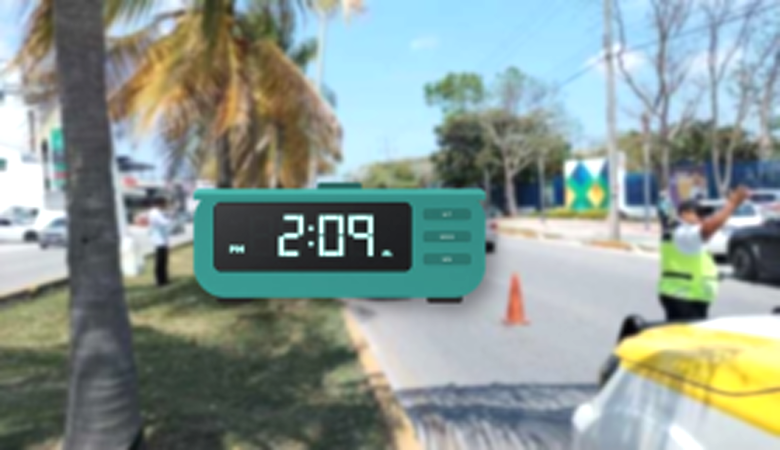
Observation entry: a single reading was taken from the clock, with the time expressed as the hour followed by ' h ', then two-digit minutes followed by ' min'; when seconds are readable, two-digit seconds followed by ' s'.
2 h 09 min
